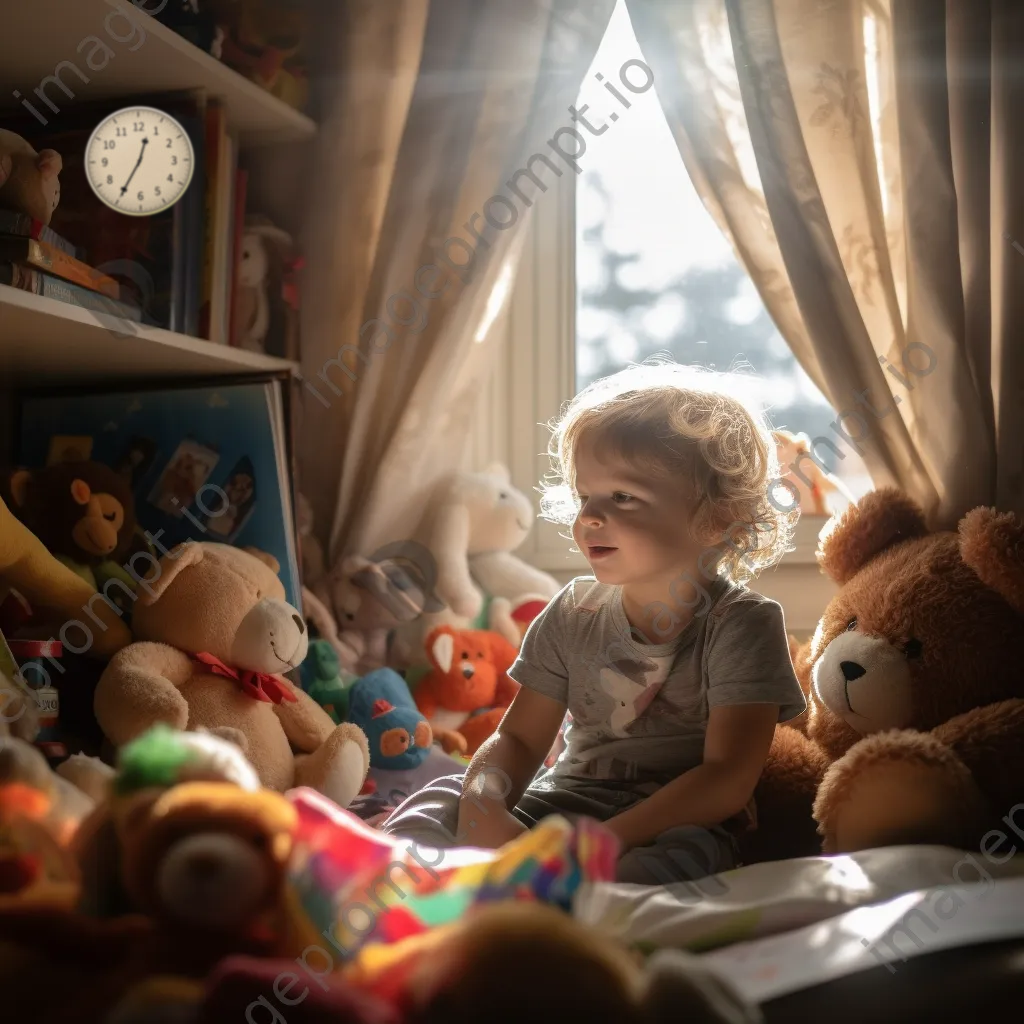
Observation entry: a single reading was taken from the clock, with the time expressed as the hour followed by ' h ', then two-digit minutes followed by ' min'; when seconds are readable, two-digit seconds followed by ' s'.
12 h 35 min
